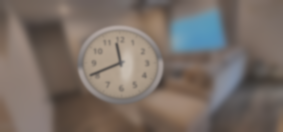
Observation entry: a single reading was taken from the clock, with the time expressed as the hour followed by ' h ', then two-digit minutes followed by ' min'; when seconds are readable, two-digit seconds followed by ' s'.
11 h 41 min
